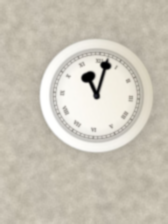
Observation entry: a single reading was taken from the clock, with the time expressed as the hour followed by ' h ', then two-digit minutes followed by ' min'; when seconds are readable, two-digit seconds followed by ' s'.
11 h 02 min
